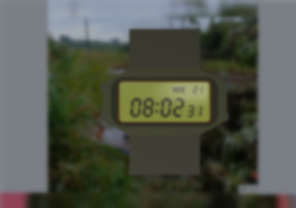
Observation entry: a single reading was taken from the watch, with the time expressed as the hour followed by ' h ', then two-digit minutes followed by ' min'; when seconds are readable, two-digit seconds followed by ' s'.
8 h 02 min 31 s
